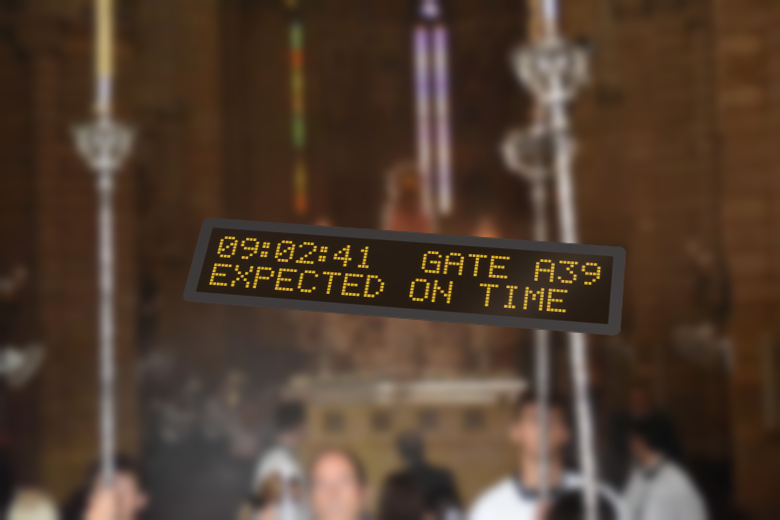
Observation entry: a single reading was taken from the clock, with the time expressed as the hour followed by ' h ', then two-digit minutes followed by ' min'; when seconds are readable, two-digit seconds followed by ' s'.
9 h 02 min 41 s
